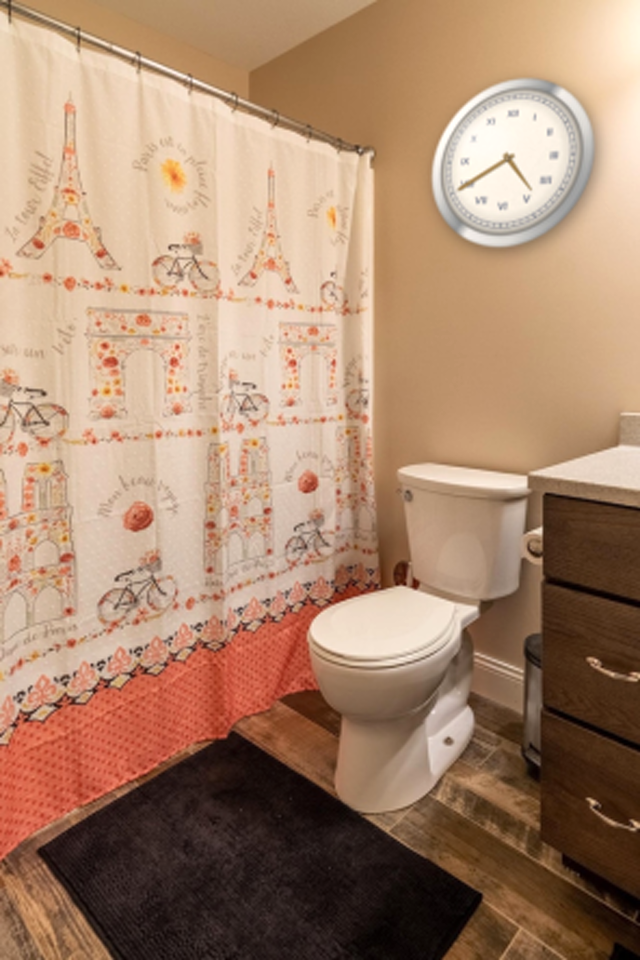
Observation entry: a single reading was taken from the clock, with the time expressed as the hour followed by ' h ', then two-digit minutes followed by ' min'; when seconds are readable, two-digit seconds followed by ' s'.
4 h 40 min
